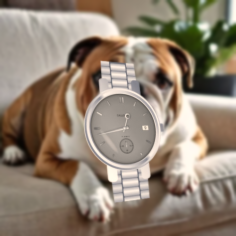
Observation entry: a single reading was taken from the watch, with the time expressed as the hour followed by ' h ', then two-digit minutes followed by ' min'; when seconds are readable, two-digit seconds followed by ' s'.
12 h 43 min
